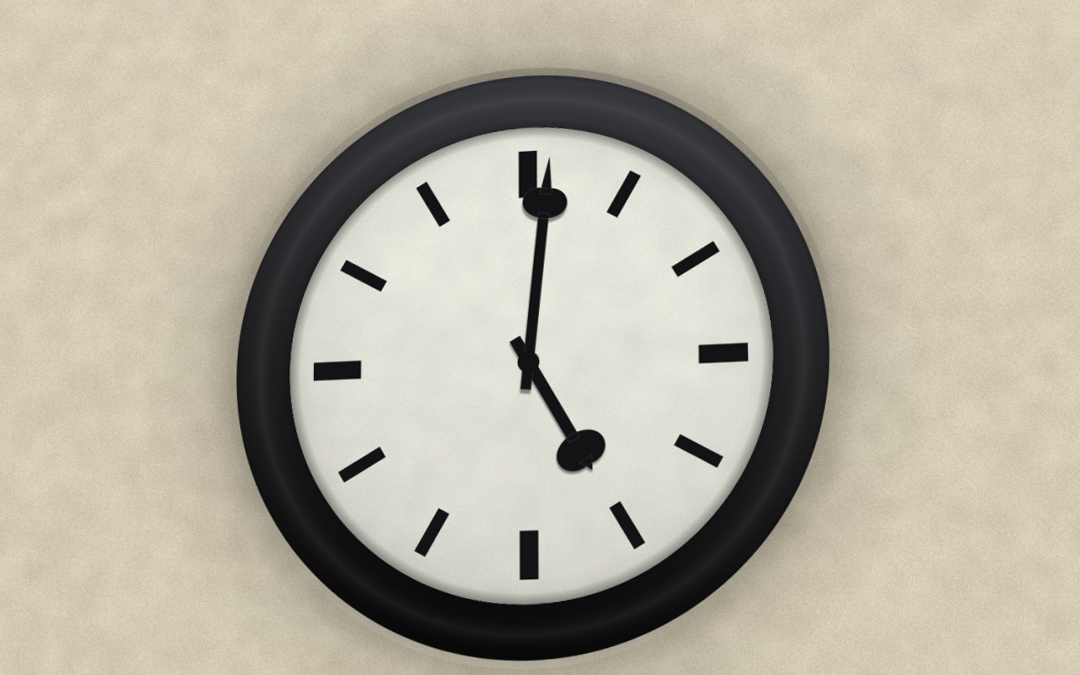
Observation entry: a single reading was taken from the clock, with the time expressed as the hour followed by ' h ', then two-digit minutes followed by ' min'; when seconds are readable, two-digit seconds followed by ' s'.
5 h 01 min
